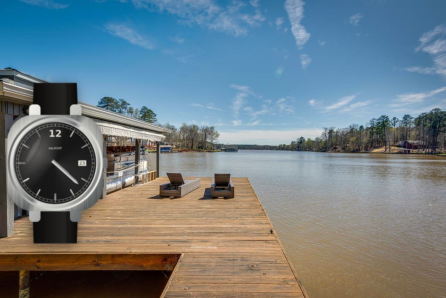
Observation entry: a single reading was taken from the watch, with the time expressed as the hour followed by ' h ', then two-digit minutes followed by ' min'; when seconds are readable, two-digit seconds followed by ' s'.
4 h 22 min
